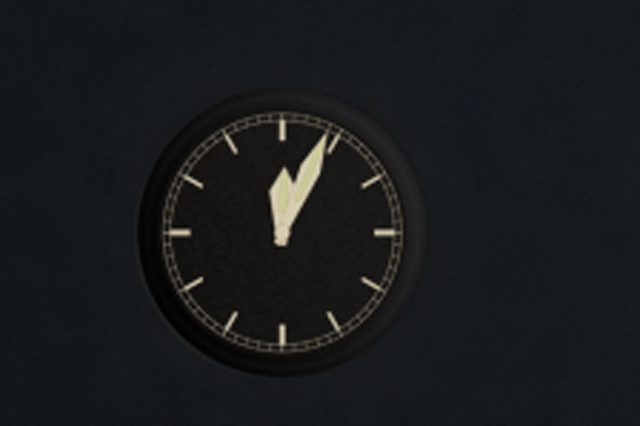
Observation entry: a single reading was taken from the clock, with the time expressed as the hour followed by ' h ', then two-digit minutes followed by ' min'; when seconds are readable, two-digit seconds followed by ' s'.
12 h 04 min
